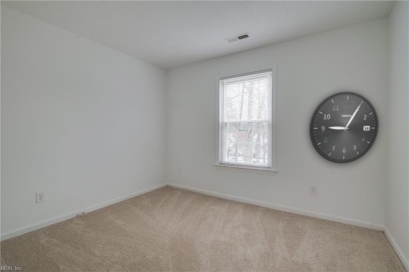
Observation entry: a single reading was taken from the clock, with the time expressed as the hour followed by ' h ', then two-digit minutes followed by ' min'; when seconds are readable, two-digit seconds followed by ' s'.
9 h 05 min
